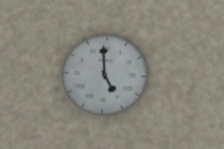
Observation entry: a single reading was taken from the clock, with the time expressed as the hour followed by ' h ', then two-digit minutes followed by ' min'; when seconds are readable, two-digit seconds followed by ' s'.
4 h 59 min
